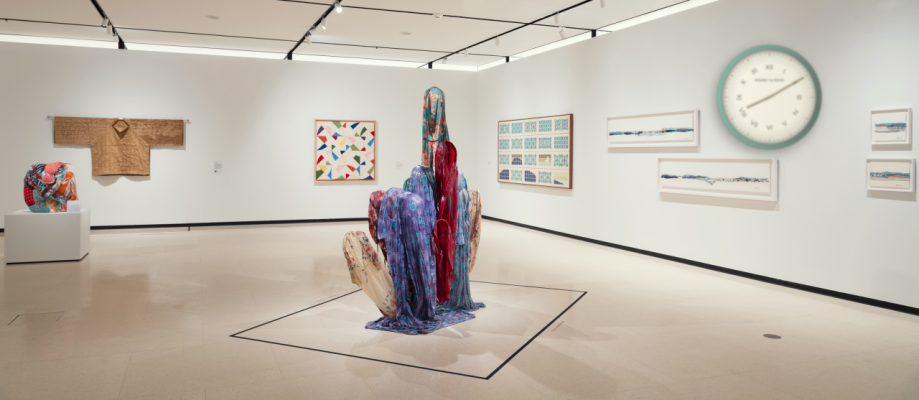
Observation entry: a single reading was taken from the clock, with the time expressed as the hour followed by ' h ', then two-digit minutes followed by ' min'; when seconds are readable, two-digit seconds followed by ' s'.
8 h 10 min
